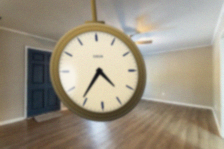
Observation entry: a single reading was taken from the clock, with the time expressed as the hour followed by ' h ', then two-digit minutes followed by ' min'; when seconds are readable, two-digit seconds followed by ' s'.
4 h 36 min
